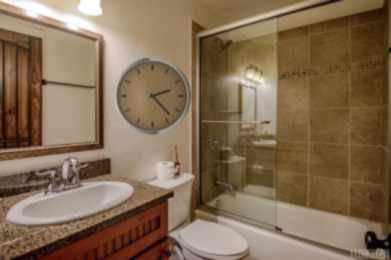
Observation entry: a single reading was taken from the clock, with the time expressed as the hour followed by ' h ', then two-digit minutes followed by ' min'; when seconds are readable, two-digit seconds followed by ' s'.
2 h 23 min
